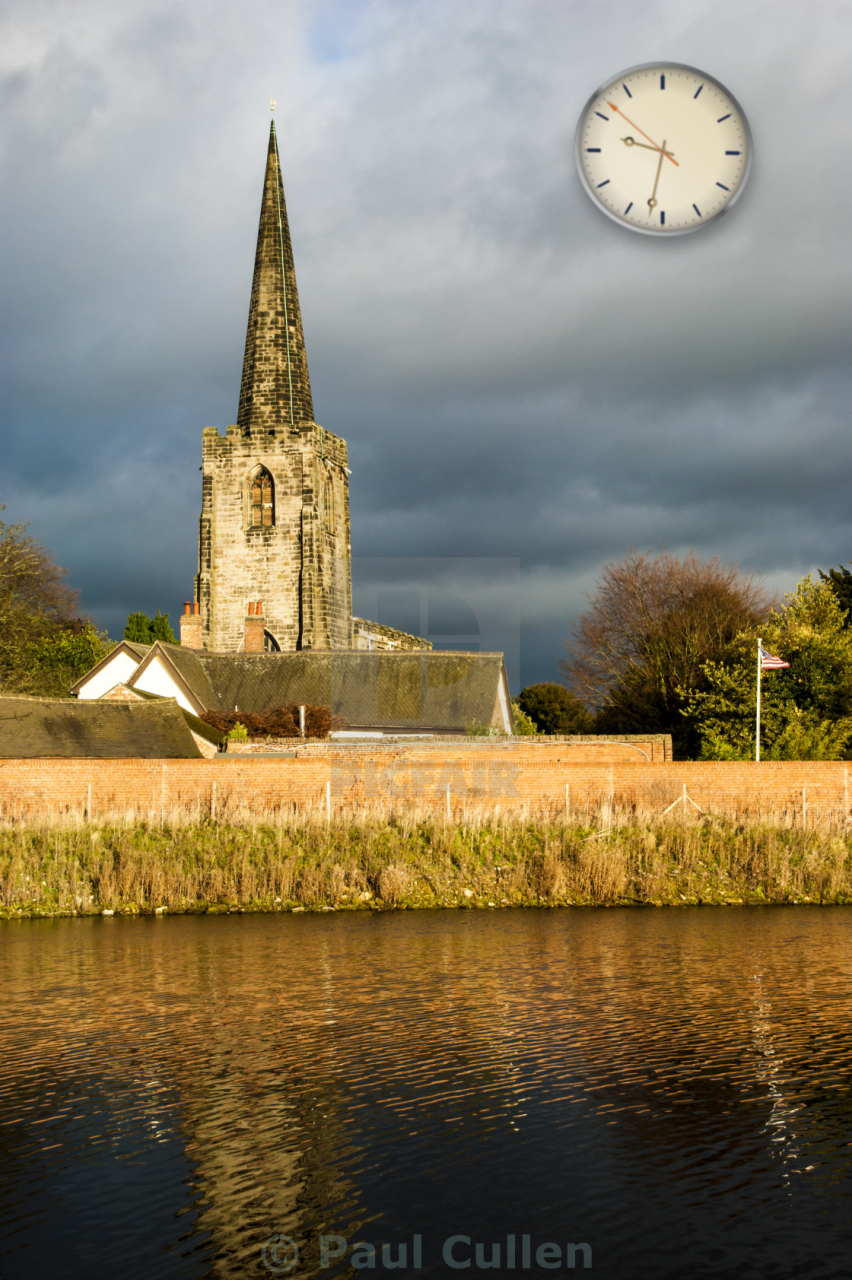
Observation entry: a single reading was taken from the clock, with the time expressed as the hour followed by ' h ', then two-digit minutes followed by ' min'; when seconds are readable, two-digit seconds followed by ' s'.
9 h 31 min 52 s
